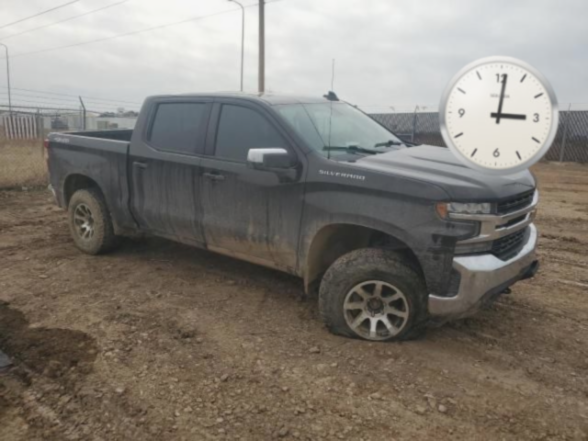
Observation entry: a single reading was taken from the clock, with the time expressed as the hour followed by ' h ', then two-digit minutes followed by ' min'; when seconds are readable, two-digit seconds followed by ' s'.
3 h 01 min
